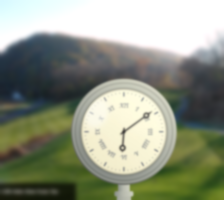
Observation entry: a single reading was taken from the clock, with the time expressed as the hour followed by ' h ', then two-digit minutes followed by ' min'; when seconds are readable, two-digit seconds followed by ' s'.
6 h 09 min
